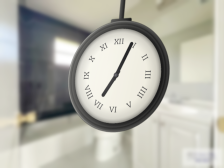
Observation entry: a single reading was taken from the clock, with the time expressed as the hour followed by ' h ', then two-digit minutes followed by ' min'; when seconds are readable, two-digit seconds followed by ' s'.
7 h 04 min
